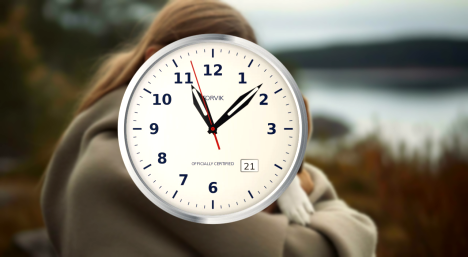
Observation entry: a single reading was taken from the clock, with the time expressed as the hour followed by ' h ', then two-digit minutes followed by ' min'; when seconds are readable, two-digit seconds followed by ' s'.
11 h 07 min 57 s
